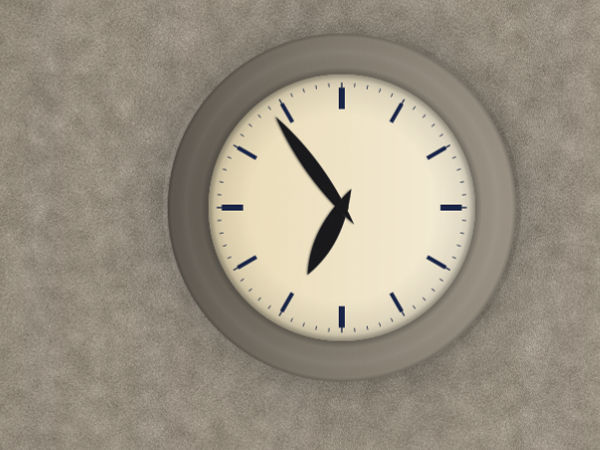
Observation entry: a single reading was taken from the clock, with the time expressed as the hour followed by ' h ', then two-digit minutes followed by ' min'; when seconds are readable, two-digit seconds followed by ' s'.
6 h 54 min
